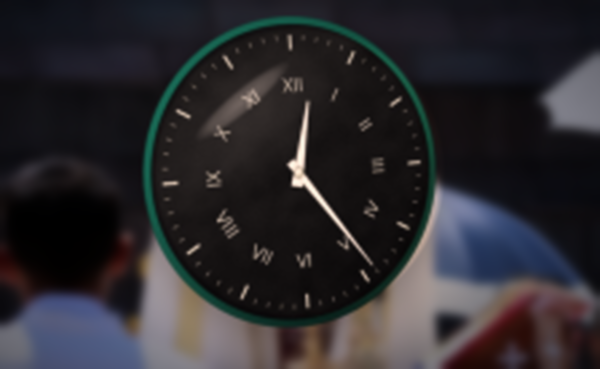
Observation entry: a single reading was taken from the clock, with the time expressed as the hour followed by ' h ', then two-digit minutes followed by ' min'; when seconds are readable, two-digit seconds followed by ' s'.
12 h 24 min
